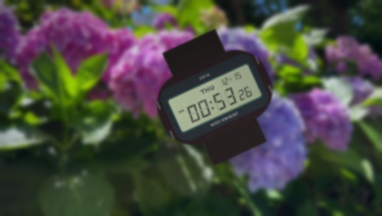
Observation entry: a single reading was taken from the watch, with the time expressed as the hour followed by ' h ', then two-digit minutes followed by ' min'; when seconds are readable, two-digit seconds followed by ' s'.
0 h 53 min 26 s
